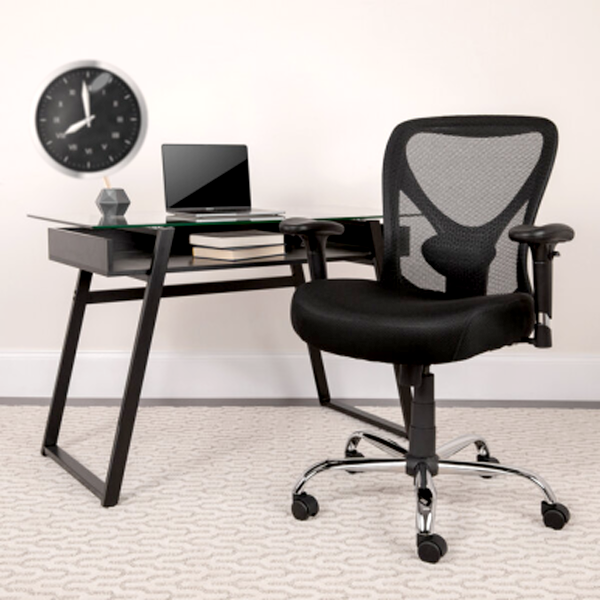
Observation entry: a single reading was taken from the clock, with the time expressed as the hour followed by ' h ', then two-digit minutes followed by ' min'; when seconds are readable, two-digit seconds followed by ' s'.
7 h 59 min
